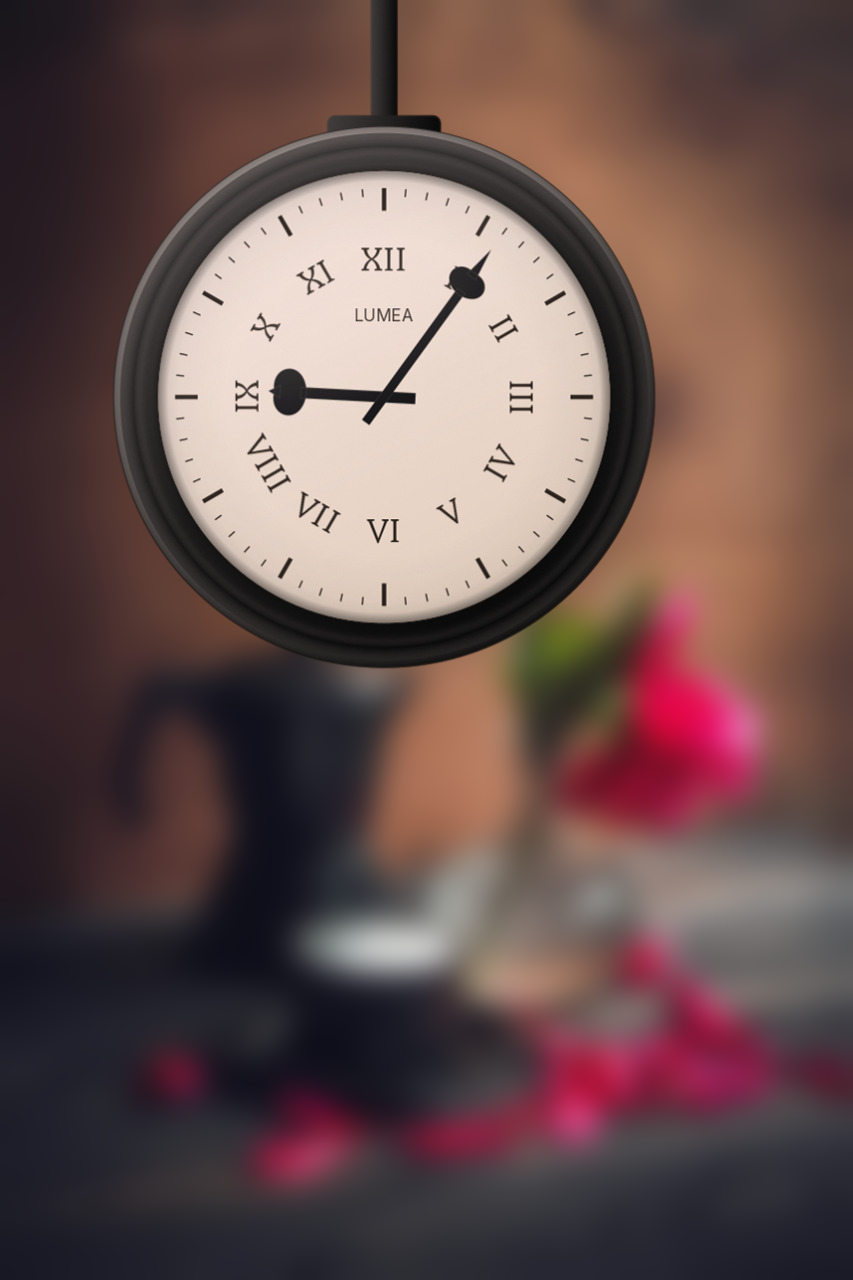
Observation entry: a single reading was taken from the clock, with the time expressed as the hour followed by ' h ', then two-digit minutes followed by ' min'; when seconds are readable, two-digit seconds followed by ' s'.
9 h 06 min
